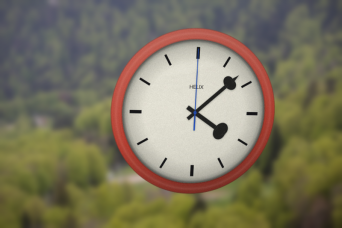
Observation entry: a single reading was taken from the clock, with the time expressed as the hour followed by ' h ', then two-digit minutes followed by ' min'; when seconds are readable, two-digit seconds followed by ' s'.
4 h 08 min 00 s
